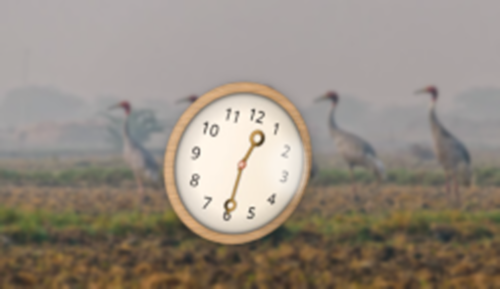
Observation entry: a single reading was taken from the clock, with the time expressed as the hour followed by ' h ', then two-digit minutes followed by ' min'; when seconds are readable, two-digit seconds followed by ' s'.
12 h 30 min
